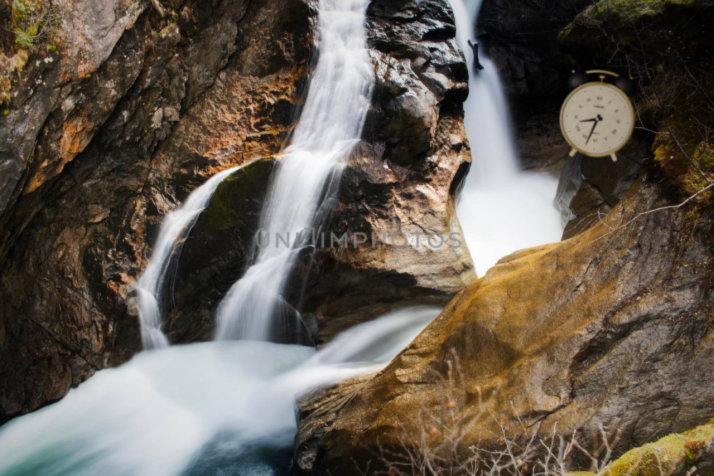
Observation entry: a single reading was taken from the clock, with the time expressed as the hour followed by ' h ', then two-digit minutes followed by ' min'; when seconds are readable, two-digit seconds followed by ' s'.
8 h 33 min
